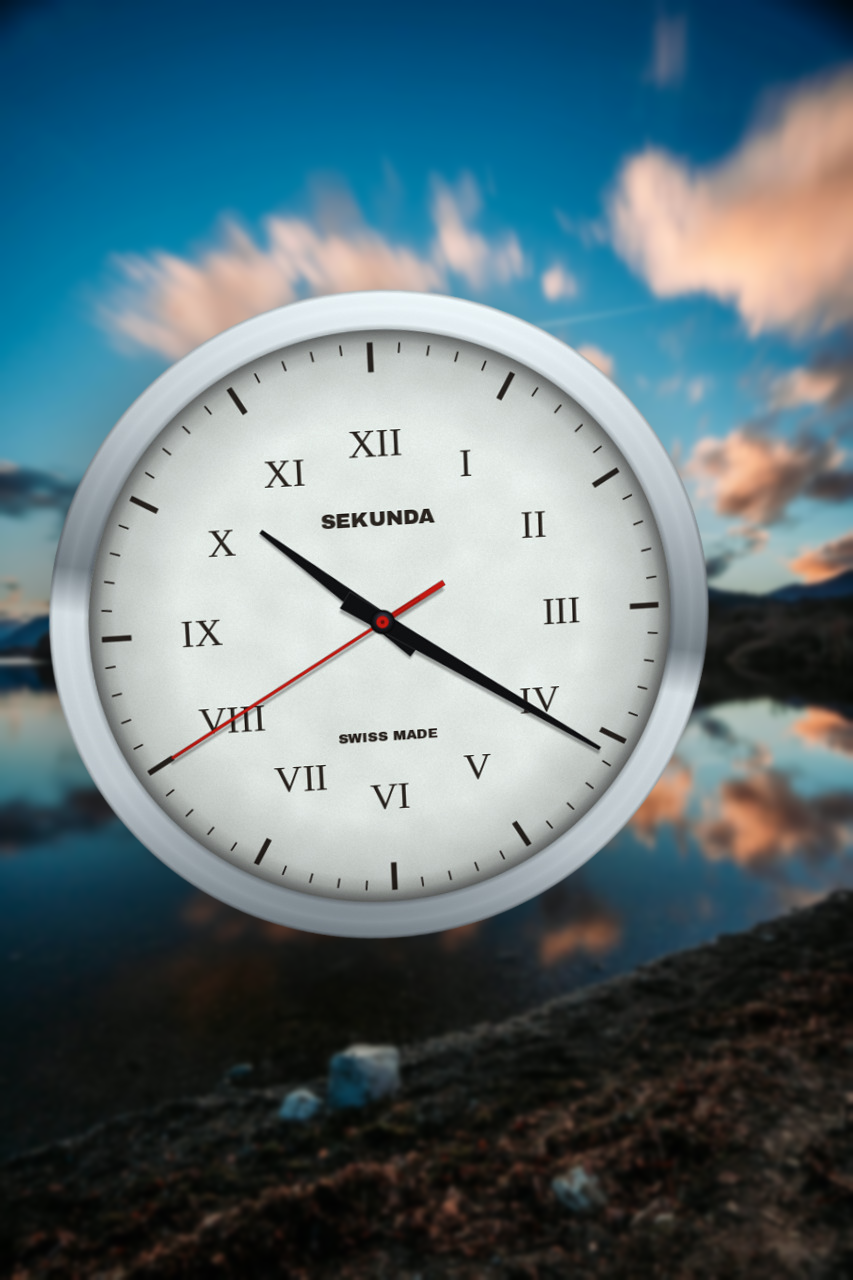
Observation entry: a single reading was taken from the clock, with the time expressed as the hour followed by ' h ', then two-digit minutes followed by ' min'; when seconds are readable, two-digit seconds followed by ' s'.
10 h 20 min 40 s
